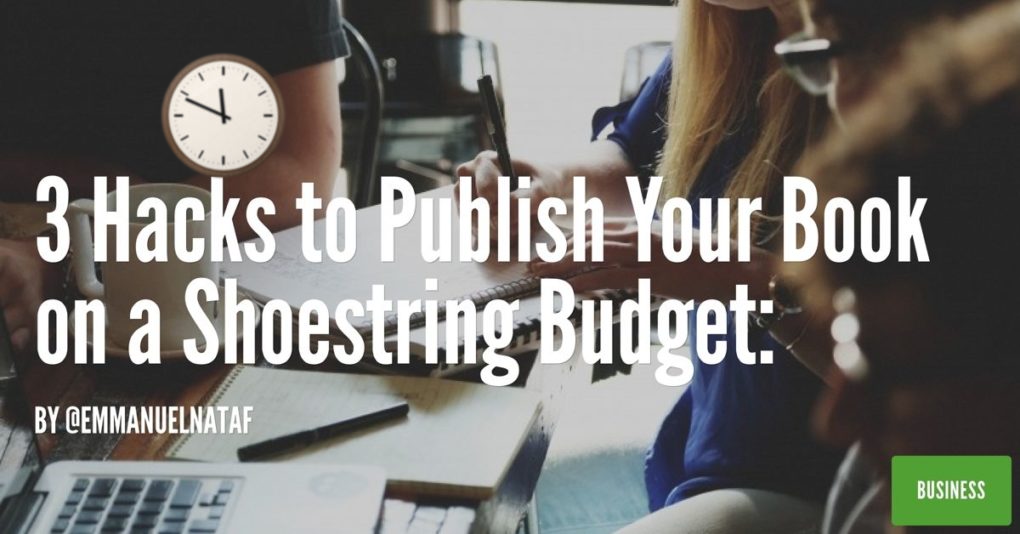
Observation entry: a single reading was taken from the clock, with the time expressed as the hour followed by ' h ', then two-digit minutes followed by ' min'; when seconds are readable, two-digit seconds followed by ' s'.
11 h 49 min
